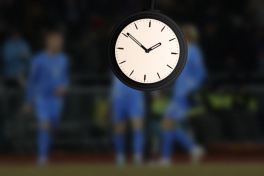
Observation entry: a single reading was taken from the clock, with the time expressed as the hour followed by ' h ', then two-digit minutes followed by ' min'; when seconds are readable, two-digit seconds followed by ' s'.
1 h 51 min
